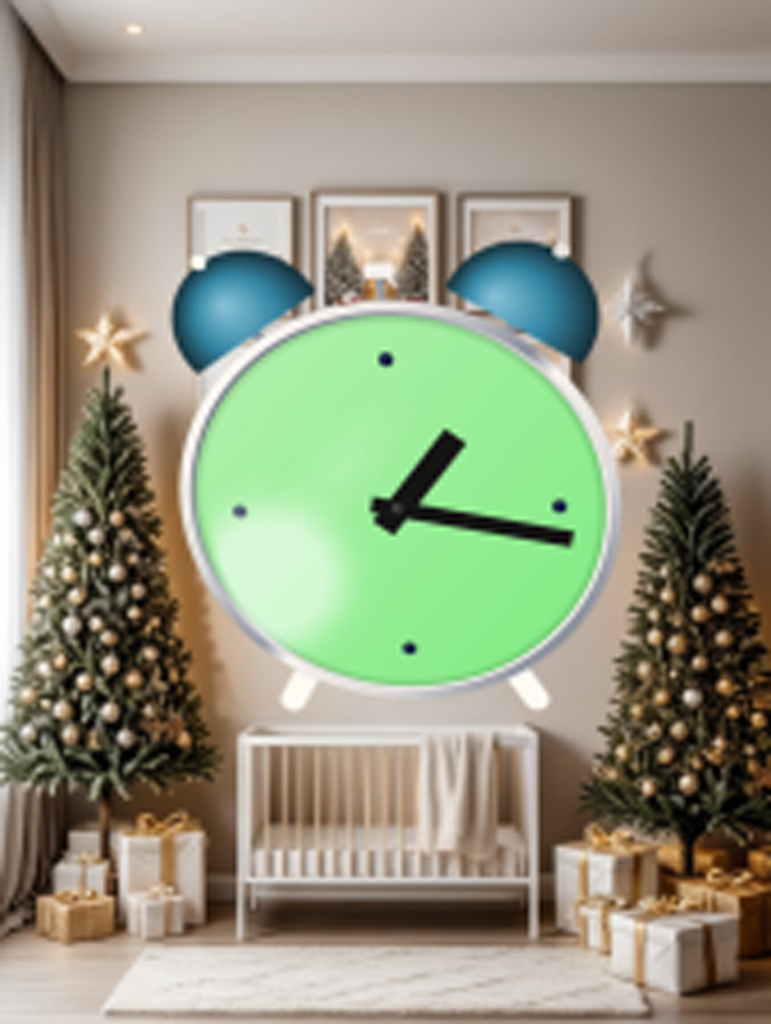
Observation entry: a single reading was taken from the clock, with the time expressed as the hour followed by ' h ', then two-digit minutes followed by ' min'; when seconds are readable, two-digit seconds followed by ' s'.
1 h 17 min
